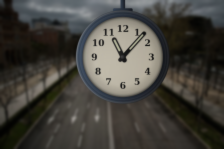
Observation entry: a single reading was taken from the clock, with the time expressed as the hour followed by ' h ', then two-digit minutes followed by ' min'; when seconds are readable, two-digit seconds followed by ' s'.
11 h 07 min
